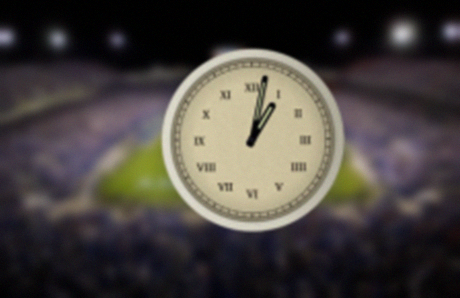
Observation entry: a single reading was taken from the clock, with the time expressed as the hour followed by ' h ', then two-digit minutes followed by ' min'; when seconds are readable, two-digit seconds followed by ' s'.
1 h 02 min
